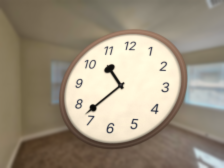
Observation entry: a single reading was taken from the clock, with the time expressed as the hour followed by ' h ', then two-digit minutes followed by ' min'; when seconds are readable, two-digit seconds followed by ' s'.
10 h 37 min
